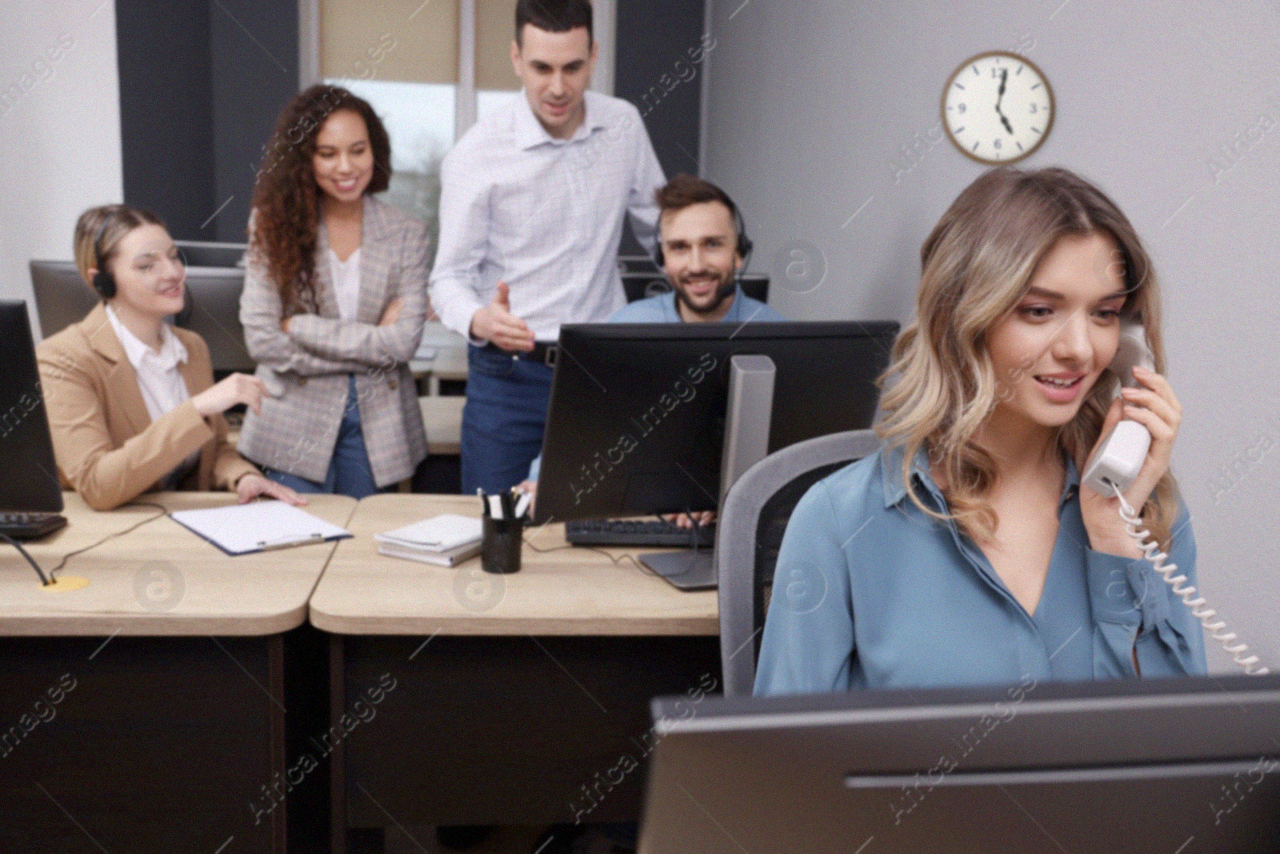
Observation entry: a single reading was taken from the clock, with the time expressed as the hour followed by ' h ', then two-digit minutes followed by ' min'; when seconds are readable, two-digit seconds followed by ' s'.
5 h 02 min
